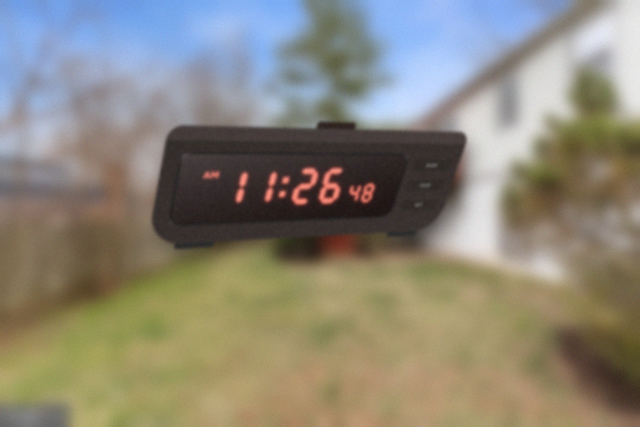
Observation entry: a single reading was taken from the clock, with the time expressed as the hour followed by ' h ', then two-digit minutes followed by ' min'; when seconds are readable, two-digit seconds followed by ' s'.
11 h 26 min 48 s
